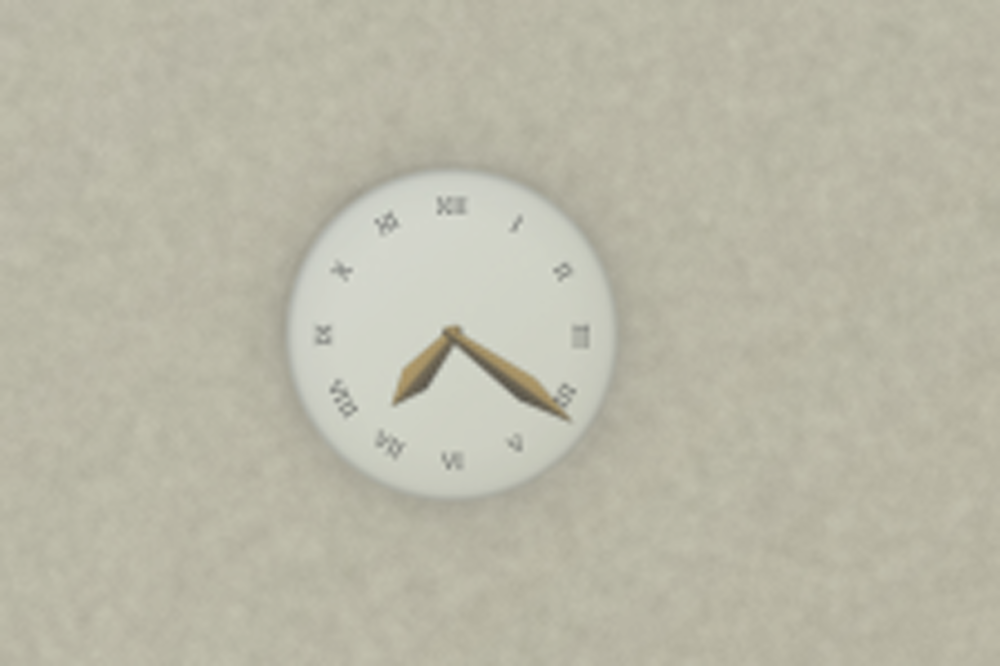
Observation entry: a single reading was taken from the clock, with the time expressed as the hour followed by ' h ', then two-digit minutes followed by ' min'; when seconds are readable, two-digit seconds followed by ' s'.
7 h 21 min
